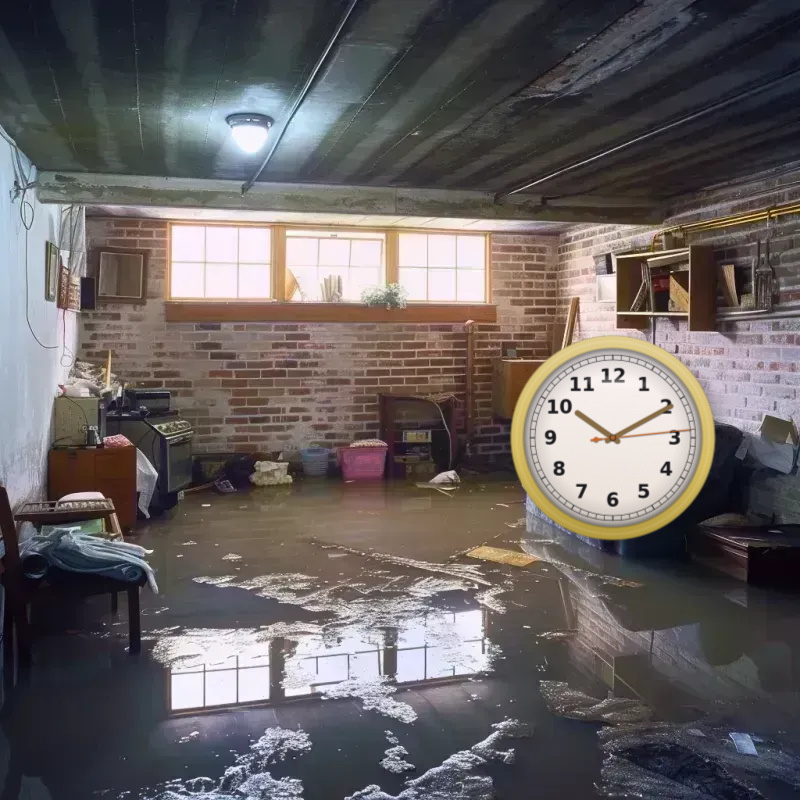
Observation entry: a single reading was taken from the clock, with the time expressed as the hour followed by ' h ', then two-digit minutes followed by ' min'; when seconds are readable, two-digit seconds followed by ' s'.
10 h 10 min 14 s
